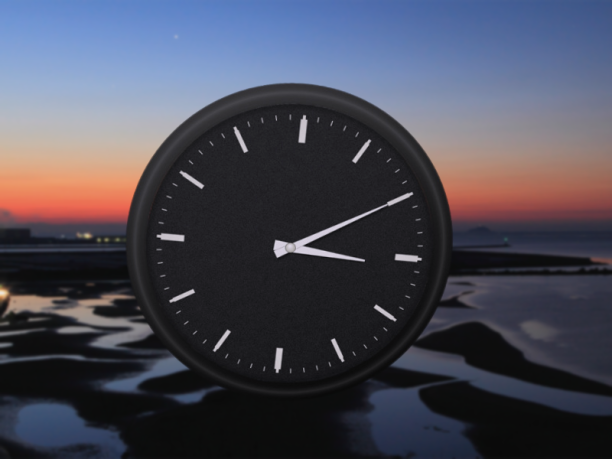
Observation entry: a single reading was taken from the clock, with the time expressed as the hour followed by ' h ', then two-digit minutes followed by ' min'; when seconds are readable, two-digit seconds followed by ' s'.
3 h 10 min
